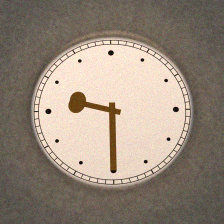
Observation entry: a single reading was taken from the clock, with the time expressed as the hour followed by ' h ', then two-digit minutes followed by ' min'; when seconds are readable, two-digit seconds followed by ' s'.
9 h 30 min
